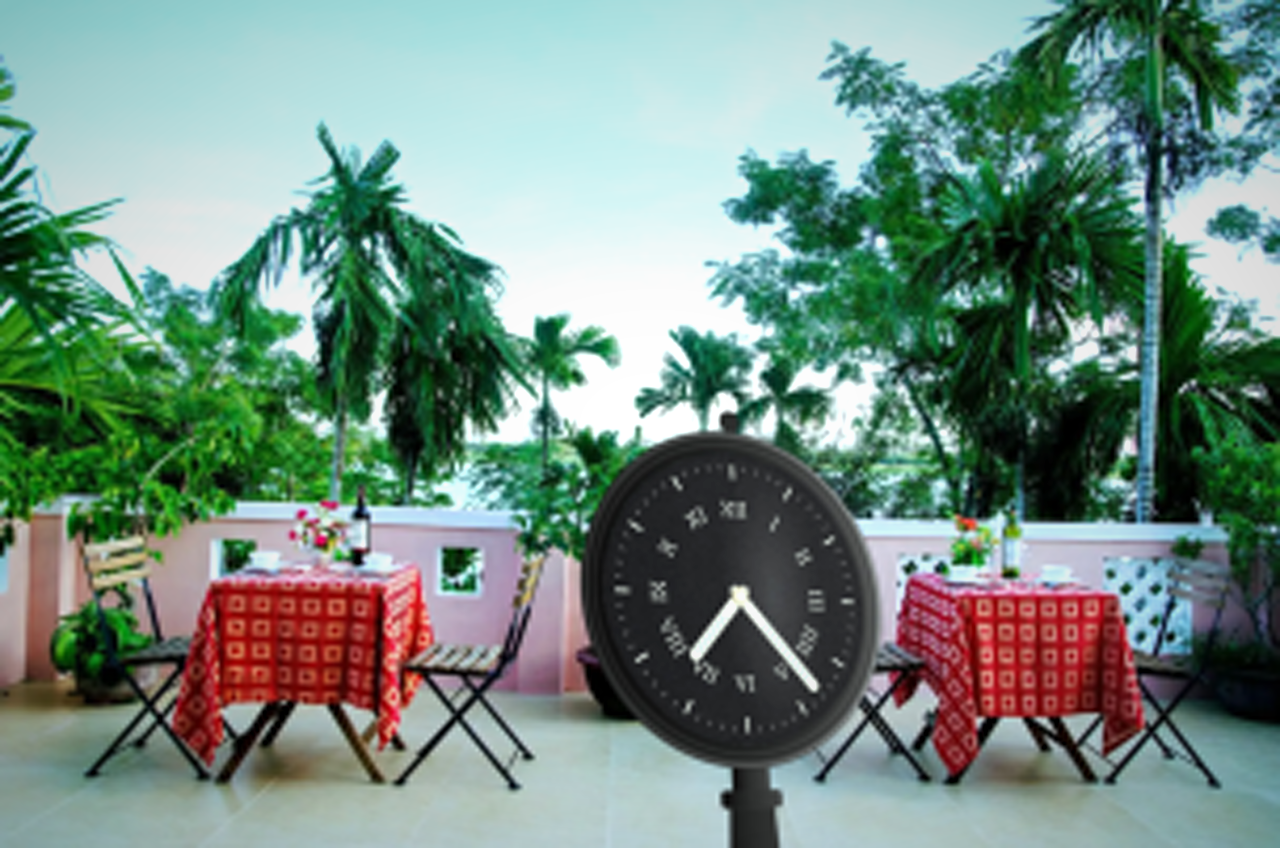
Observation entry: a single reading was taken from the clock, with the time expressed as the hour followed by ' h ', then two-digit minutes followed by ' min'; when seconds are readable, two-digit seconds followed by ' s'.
7 h 23 min
